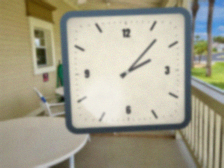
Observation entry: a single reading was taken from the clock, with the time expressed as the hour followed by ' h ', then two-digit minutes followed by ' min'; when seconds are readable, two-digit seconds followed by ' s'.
2 h 07 min
